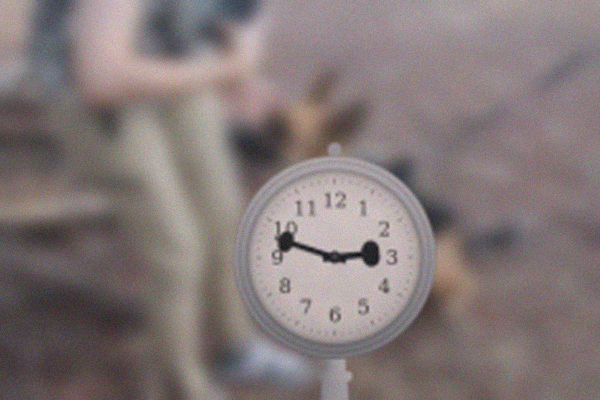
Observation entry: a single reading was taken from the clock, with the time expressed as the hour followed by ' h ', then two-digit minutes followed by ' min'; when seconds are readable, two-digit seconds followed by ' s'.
2 h 48 min
